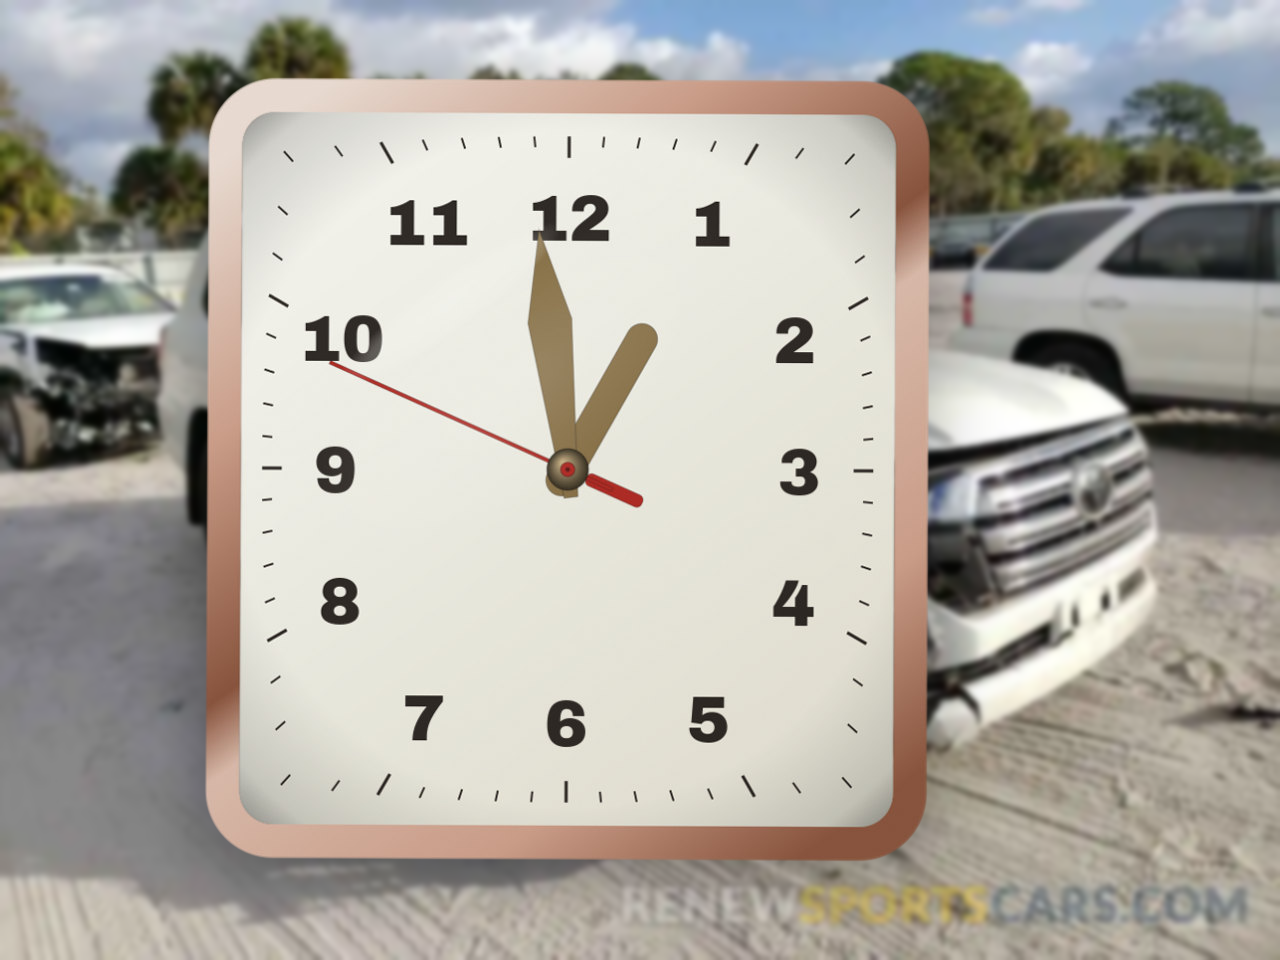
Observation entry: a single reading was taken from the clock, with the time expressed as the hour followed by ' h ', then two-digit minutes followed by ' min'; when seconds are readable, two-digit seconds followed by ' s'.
12 h 58 min 49 s
